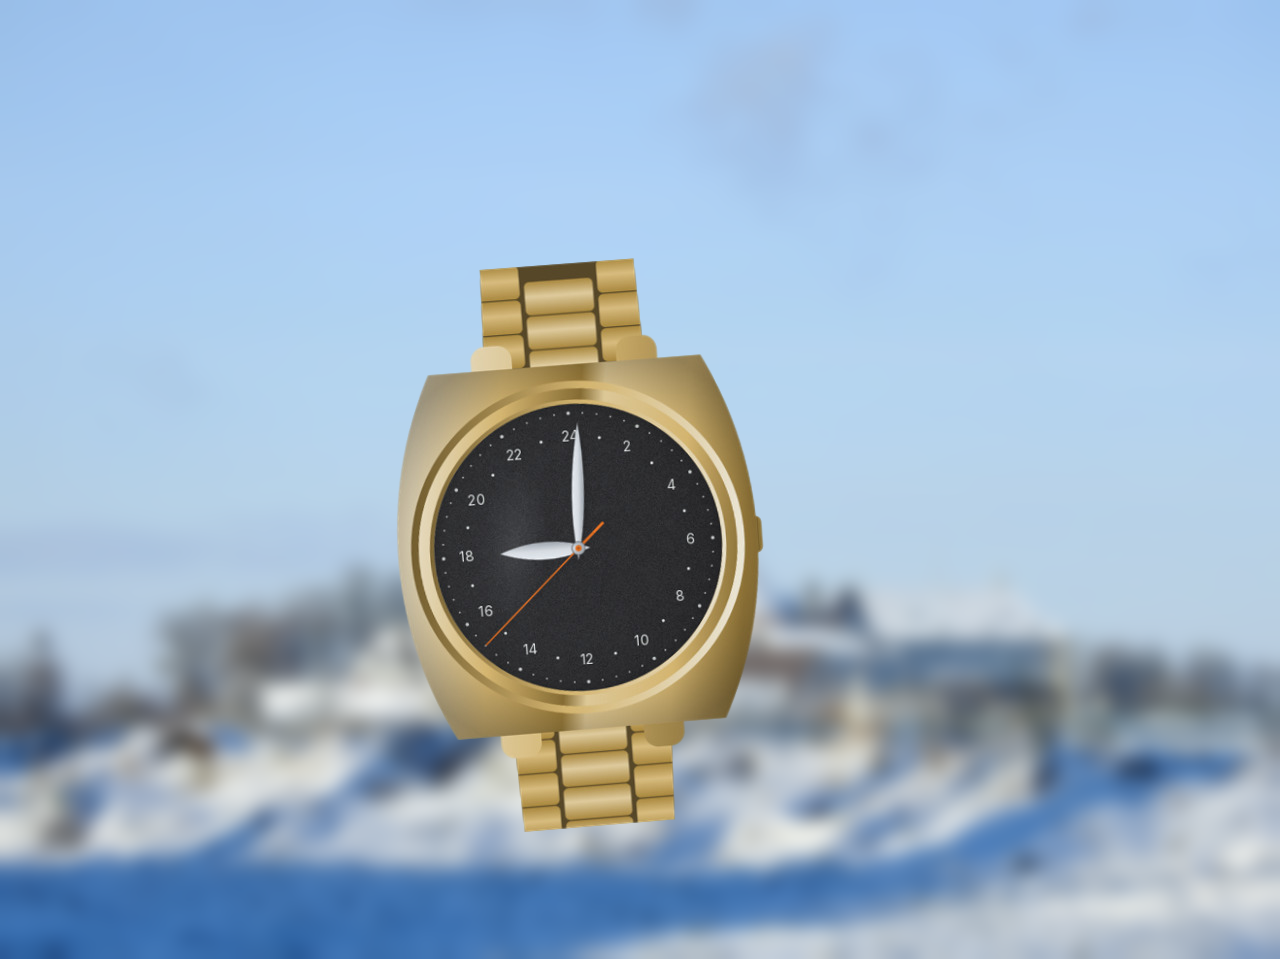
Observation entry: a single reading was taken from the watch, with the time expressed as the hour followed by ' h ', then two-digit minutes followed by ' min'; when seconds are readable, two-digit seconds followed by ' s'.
18 h 00 min 38 s
